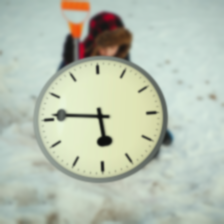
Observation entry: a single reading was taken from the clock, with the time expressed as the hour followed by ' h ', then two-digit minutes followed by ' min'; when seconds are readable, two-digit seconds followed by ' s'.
5 h 46 min
